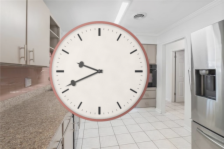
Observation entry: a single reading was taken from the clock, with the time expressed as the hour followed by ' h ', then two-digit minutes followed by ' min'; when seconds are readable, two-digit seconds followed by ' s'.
9 h 41 min
